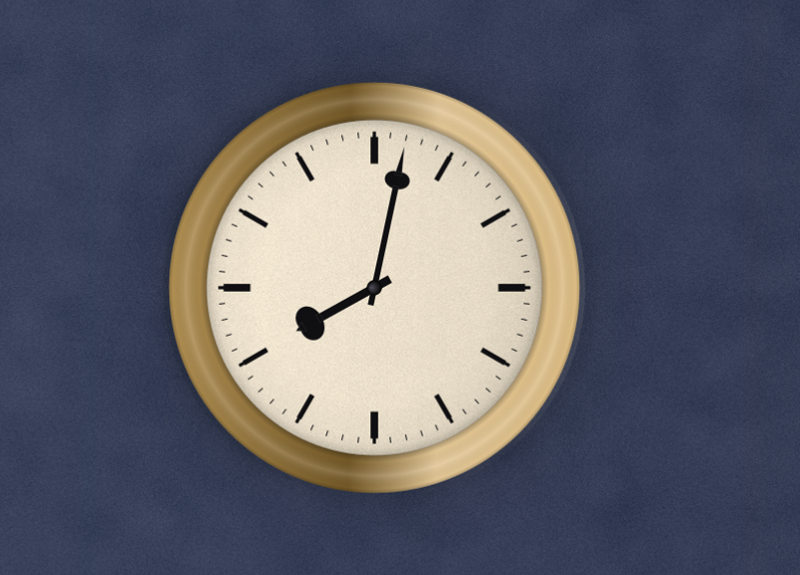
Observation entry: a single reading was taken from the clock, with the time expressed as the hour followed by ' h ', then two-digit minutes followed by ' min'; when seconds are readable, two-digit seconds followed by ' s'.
8 h 02 min
